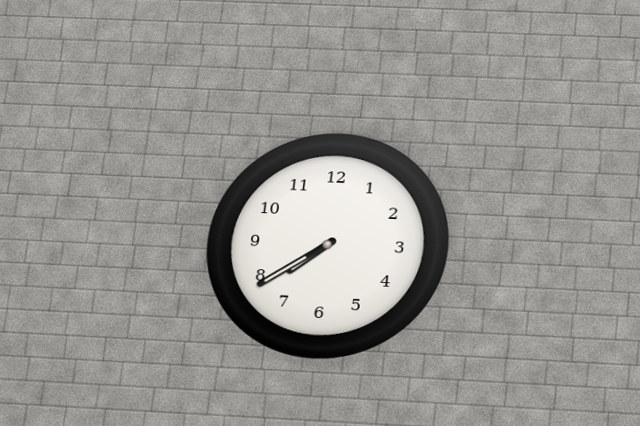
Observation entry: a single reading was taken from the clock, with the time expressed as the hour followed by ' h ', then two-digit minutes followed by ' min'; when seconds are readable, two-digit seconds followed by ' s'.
7 h 39 min
